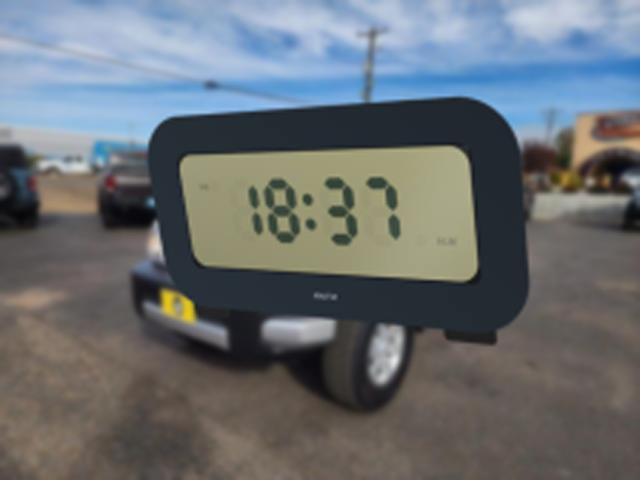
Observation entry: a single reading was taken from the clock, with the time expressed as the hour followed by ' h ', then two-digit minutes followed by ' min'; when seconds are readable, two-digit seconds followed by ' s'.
18 h 37 min
